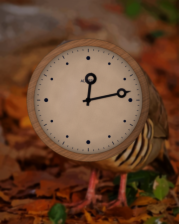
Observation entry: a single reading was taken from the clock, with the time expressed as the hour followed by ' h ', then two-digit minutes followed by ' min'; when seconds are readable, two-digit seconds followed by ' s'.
12 h 13 min
